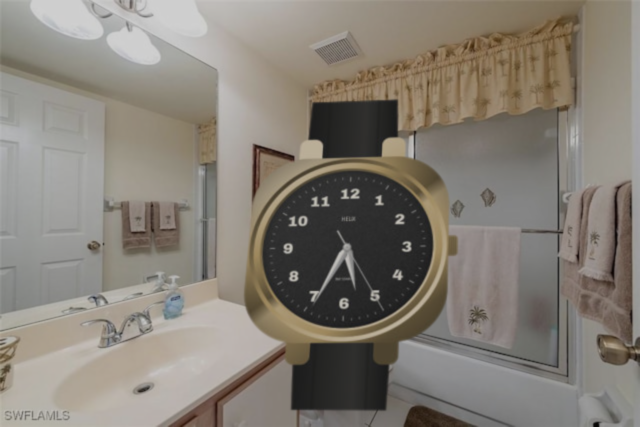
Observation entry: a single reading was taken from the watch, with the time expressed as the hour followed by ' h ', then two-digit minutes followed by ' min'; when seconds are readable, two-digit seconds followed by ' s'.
5 h 34 min 25 s
